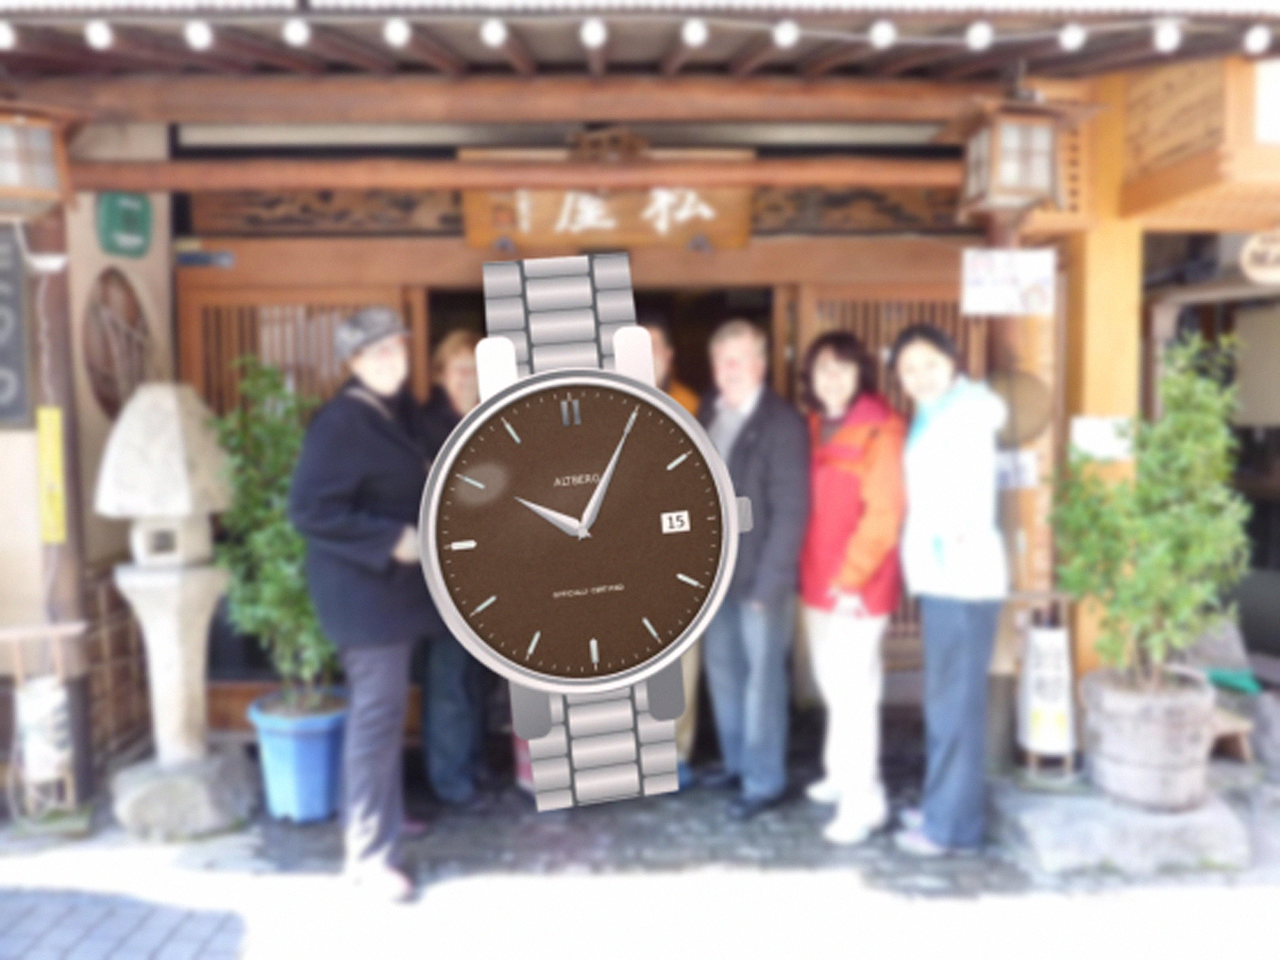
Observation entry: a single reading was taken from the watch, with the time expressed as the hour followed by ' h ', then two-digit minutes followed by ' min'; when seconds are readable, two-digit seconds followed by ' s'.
10 h 05 min
